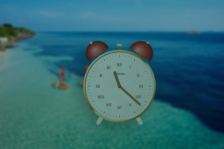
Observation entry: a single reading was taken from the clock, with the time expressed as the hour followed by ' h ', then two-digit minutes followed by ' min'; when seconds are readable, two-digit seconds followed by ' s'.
11 h 22 min
